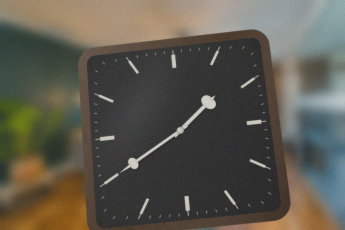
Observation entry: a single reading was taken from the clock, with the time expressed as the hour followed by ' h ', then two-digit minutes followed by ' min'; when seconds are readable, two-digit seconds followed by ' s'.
1 h 40 min
